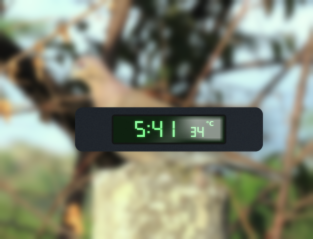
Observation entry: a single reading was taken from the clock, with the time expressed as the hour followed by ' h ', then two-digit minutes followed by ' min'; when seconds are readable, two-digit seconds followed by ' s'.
5 h 41 min
